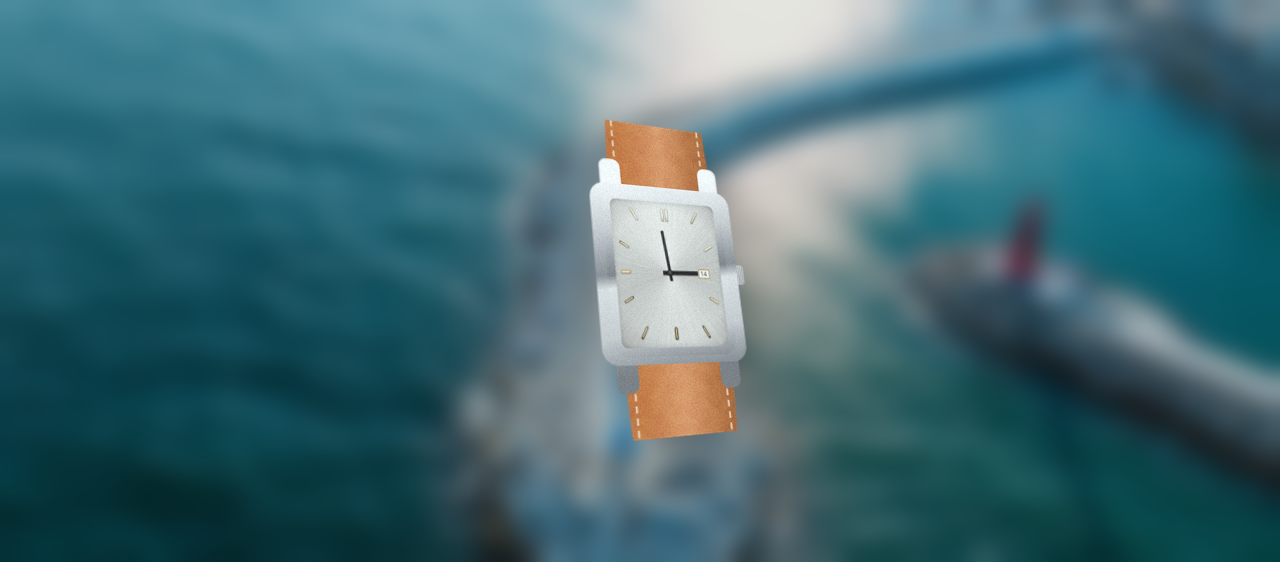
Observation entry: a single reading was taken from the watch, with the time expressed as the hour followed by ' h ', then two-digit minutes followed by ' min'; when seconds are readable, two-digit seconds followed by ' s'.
2 h 59 min
